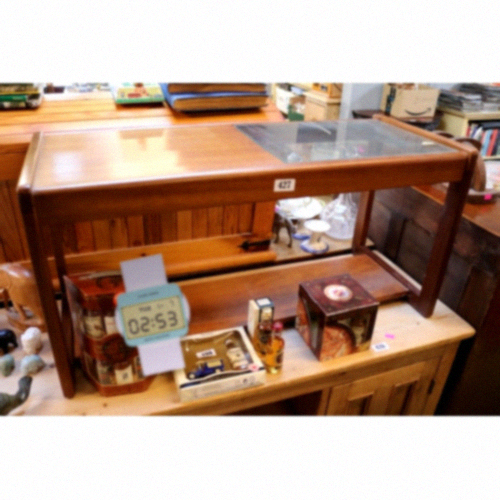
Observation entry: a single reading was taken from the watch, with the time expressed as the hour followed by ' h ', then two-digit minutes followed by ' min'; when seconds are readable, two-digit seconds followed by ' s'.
2 h 53 min
